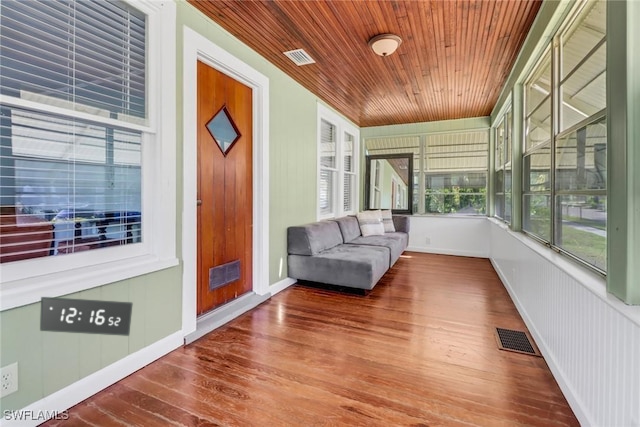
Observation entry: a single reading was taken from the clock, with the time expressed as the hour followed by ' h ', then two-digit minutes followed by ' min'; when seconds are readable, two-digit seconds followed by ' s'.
12 h 16 min
